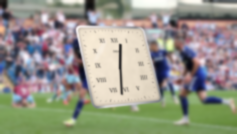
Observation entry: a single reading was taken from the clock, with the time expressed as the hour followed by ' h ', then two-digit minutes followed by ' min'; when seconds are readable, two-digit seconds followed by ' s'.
12 h 32 min
